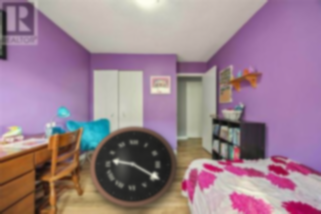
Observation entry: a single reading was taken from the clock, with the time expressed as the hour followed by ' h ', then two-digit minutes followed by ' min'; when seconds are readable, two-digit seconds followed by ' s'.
9 h 20 min
